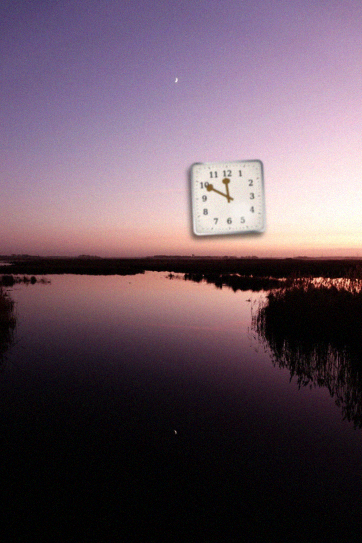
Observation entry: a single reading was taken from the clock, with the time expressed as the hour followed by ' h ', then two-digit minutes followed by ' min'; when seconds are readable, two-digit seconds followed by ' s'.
11 h 50 min
